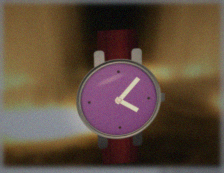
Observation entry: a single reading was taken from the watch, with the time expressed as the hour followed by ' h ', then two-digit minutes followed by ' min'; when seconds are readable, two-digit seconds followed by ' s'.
4 h 07 min
